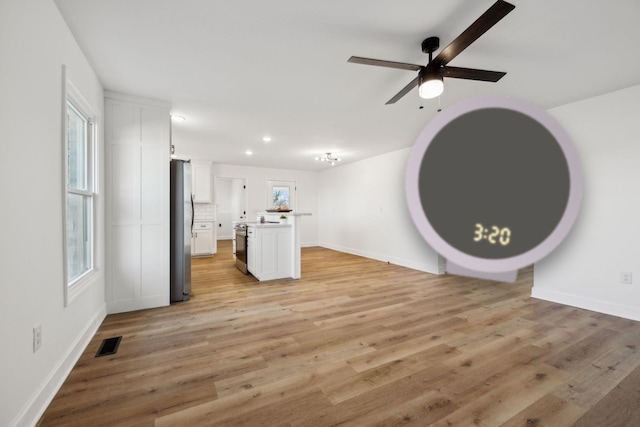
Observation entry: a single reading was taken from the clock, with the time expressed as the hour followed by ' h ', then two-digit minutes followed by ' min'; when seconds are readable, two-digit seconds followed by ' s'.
3 h 20 min
